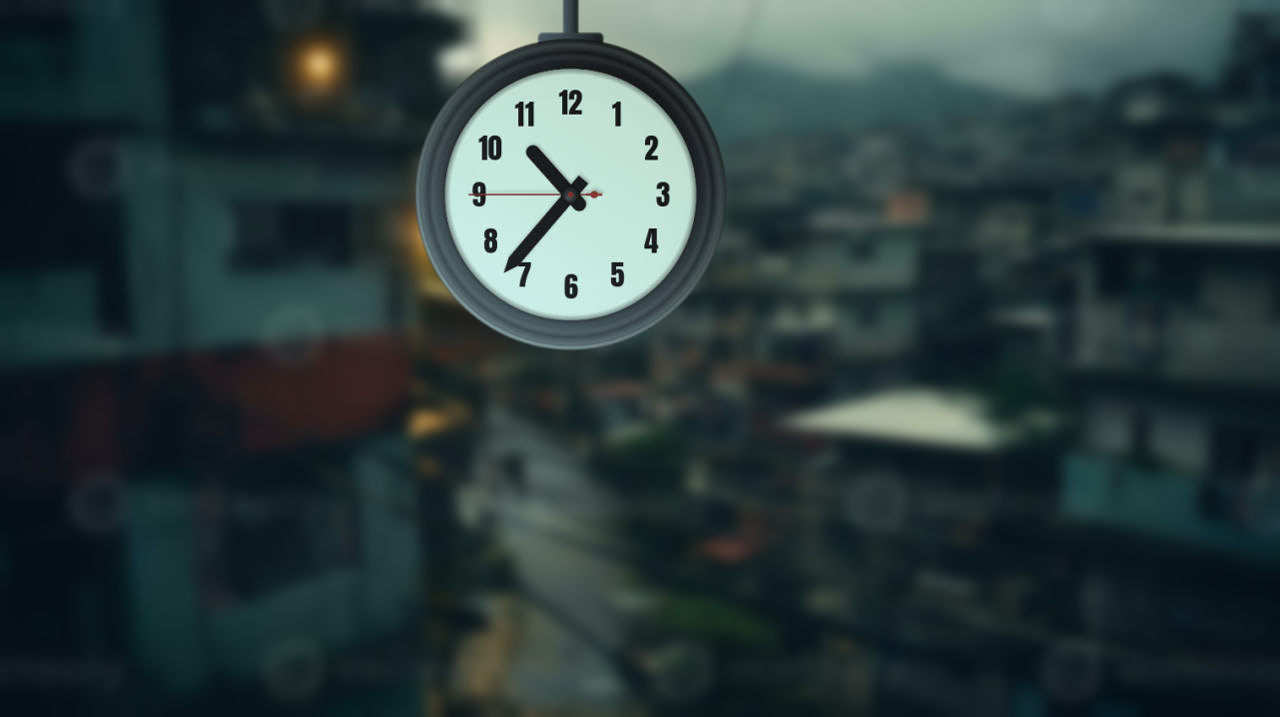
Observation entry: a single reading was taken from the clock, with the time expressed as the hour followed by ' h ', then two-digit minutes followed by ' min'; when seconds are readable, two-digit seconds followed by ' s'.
10 h 36 min 45 s
